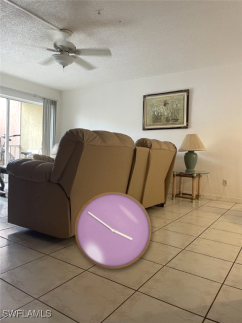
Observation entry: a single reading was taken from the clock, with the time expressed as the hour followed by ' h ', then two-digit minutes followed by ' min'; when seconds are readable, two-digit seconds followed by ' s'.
3 h 51 min
